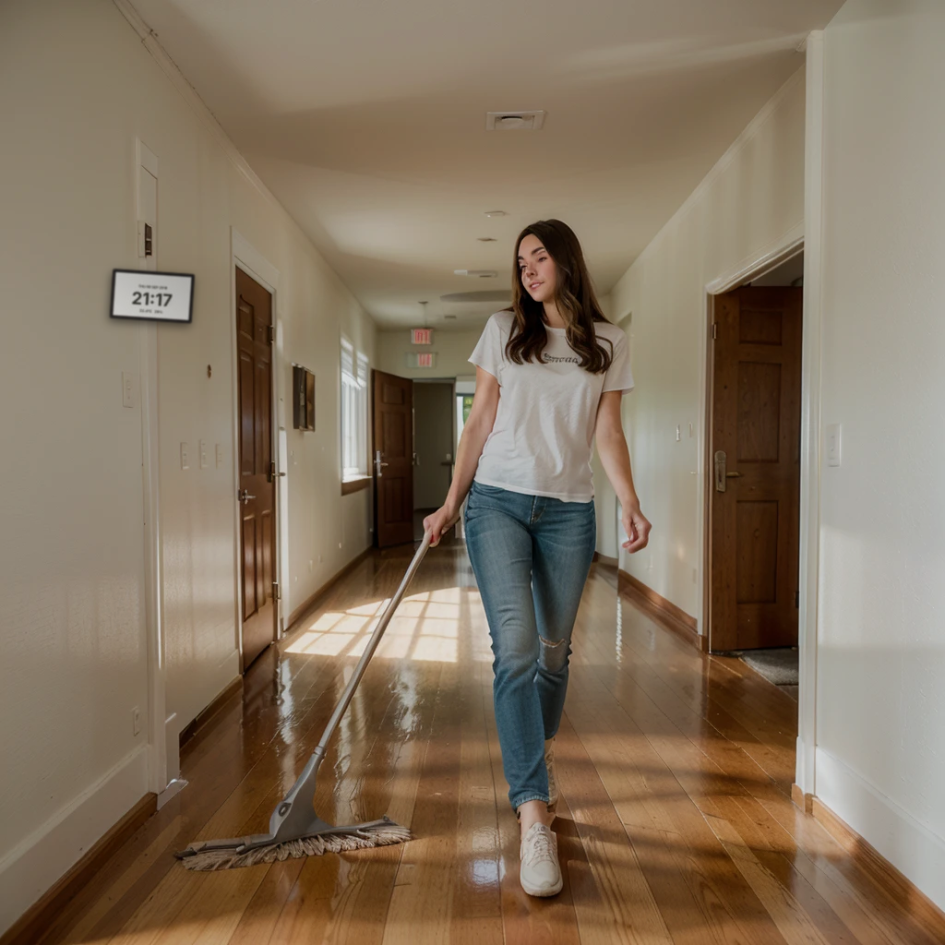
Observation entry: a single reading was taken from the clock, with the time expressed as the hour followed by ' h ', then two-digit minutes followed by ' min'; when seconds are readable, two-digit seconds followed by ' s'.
21 h 17 min
